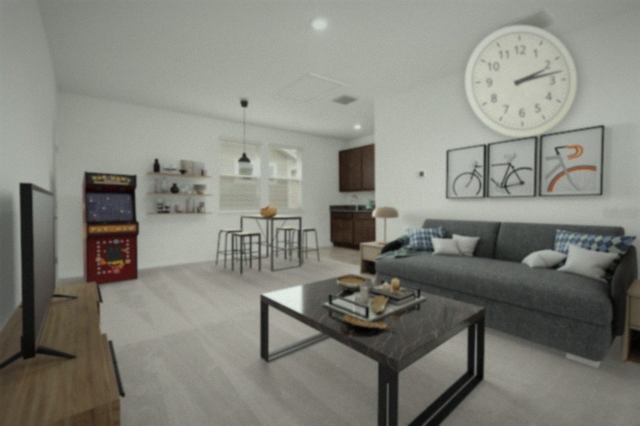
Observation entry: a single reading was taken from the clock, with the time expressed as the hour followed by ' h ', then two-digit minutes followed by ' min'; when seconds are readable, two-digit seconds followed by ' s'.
2 h 13 min
